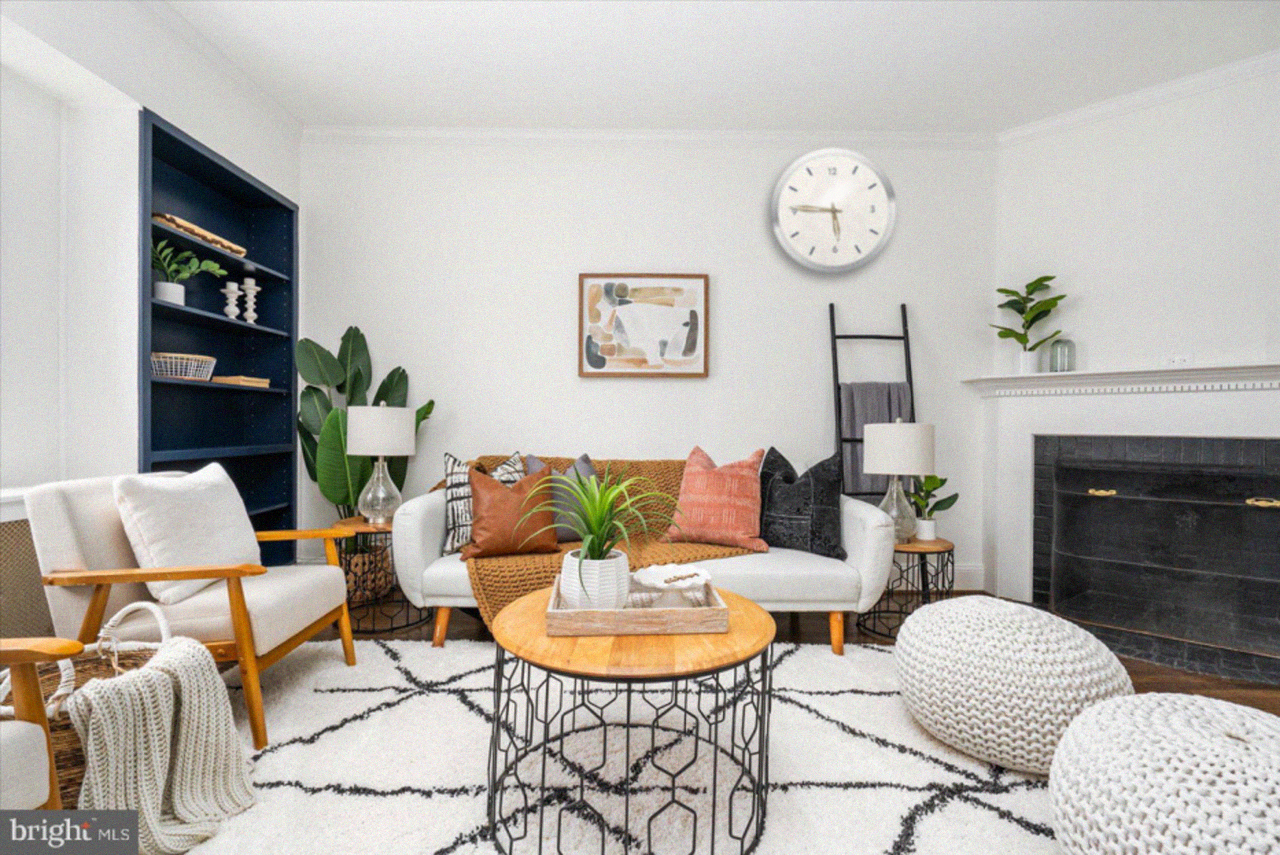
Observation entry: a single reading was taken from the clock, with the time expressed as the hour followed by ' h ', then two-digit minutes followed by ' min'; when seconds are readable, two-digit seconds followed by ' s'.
5 h 46 min
